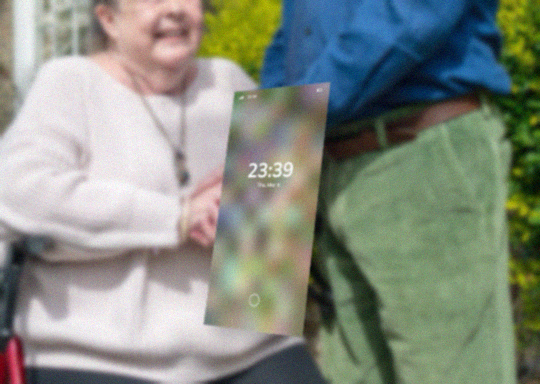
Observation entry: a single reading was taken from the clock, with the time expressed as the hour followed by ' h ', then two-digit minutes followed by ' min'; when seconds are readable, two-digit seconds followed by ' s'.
23 h 39 min
